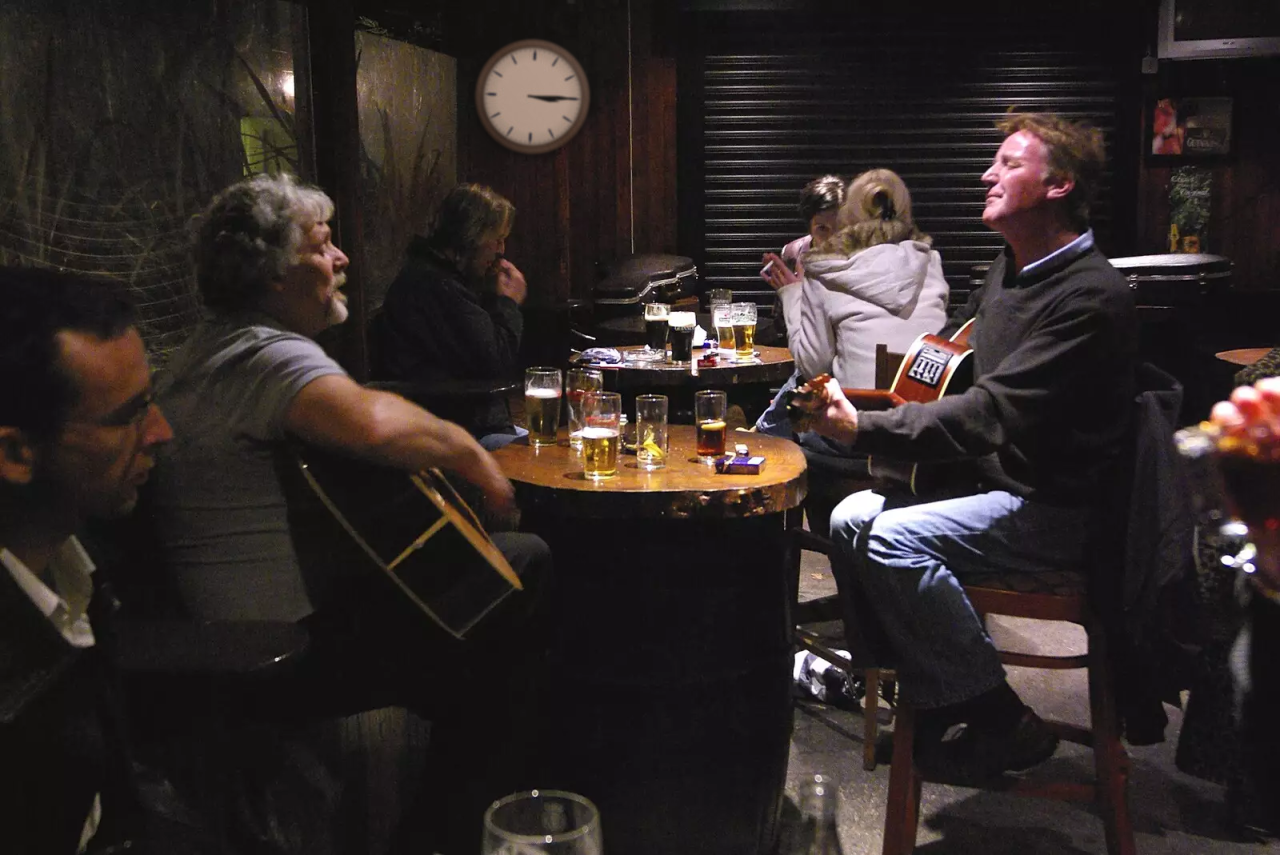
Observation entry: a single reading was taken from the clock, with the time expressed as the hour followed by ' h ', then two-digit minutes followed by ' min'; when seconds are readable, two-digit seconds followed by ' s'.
3 h 15 min
